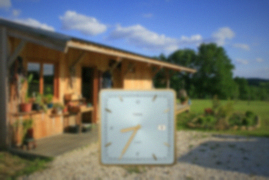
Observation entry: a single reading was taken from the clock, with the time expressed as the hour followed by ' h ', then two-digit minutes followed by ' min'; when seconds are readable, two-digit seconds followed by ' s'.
8 h 35 min
